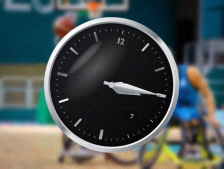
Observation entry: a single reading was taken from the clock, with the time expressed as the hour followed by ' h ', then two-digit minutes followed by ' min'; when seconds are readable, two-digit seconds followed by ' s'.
3 h 15 min
